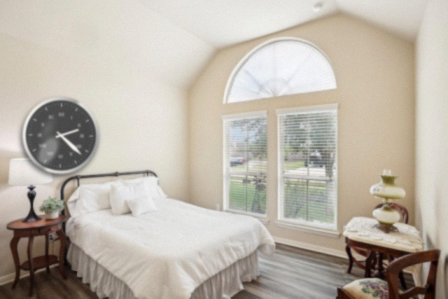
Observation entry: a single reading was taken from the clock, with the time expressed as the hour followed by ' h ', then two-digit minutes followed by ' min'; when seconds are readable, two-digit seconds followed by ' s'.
2 h 22 min
